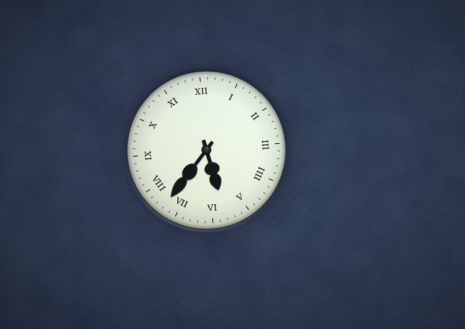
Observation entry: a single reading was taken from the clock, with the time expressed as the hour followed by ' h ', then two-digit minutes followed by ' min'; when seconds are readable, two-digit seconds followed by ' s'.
5 h 37 min
